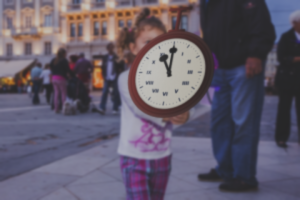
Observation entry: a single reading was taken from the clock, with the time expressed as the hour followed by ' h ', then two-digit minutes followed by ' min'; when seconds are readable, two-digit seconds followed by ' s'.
11 h 00 min
